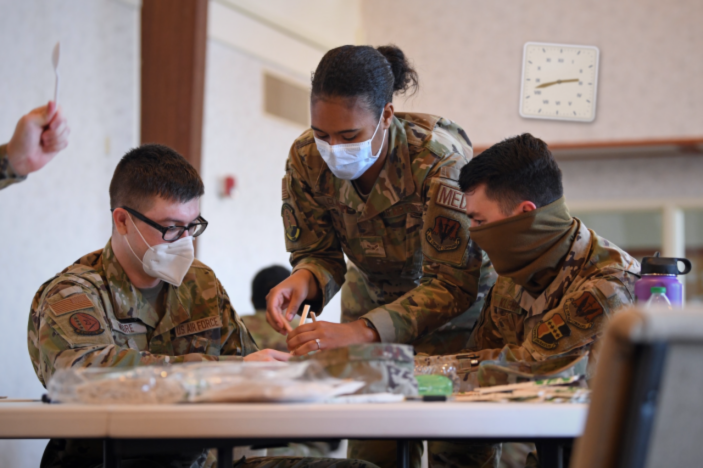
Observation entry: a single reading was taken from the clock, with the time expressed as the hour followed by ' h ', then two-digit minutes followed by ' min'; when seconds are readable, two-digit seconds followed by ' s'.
2 h 42 min
